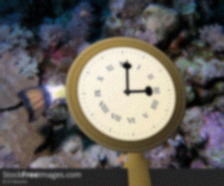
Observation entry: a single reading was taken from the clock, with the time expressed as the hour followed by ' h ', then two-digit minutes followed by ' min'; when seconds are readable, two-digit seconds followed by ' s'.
3 h 01 min
